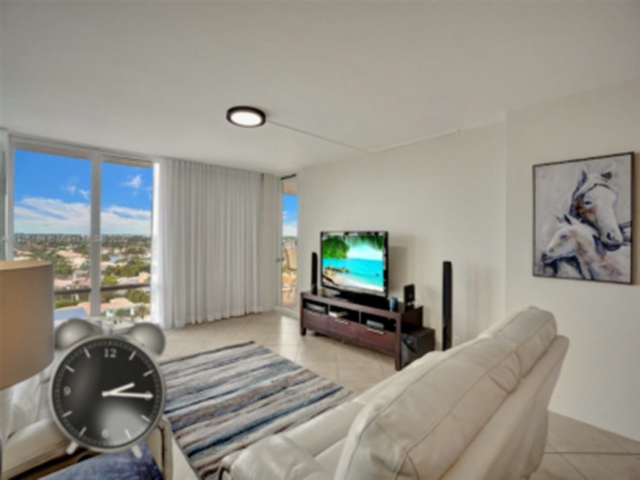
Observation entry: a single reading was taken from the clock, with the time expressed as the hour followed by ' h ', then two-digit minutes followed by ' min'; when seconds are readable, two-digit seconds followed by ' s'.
2 h 15 min
